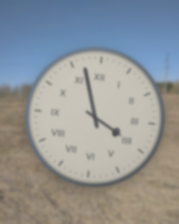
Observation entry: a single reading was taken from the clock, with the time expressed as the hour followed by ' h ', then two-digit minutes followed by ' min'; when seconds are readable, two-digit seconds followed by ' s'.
3 h 57 min
